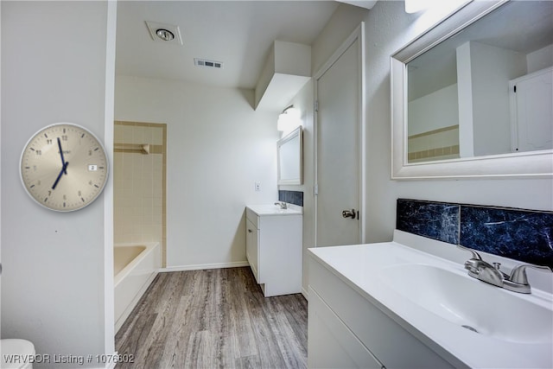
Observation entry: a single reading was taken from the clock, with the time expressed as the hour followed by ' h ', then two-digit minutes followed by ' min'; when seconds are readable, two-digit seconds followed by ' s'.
6 h 58 min
